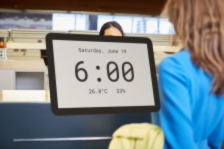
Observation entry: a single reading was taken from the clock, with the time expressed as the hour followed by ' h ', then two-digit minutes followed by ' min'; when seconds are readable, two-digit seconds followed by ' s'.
6 h 00 min
